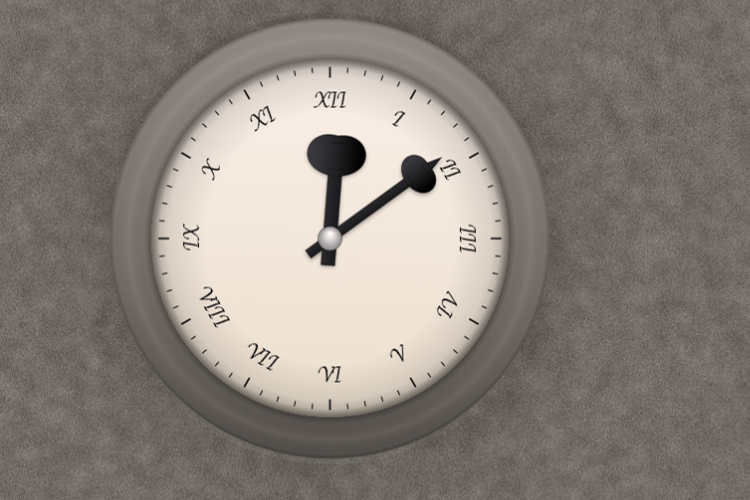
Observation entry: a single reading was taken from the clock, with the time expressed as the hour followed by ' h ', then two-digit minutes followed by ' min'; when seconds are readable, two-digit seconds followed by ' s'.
12 h 09 min
